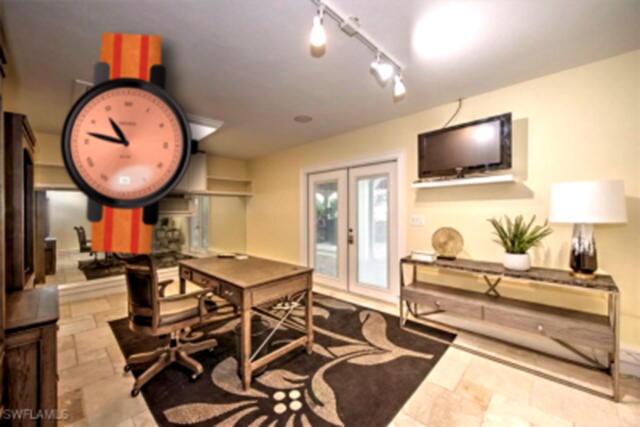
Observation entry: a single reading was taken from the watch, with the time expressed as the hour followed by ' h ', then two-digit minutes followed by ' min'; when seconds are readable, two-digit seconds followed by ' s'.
10 h 47 min
